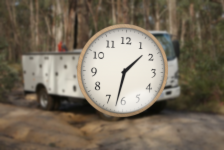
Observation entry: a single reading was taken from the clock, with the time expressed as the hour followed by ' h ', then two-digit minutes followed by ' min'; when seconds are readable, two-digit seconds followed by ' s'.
1 h 32 min
